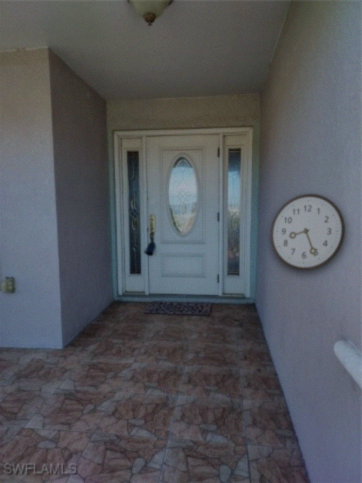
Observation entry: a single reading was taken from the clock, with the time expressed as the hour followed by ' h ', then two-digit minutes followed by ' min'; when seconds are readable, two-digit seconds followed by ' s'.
8 h 26 min
